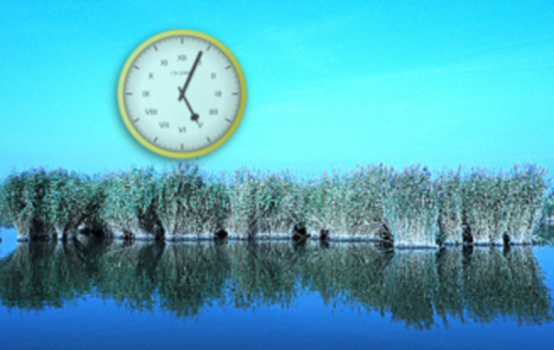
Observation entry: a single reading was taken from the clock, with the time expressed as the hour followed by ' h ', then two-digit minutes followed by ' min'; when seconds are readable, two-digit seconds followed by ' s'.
5 h 04 min
